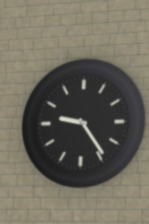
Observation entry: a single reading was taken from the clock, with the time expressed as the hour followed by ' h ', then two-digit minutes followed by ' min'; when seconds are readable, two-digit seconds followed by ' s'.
9 h 24 min
